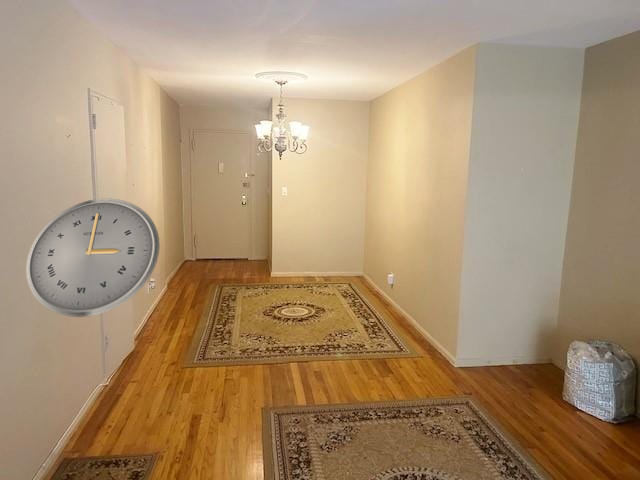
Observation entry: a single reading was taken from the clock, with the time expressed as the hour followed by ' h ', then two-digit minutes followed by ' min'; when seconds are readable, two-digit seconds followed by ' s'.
3 h 00 min
